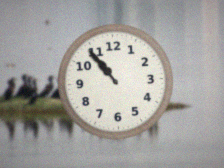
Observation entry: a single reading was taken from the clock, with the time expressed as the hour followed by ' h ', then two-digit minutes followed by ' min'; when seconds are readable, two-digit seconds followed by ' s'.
10 h 54 min
